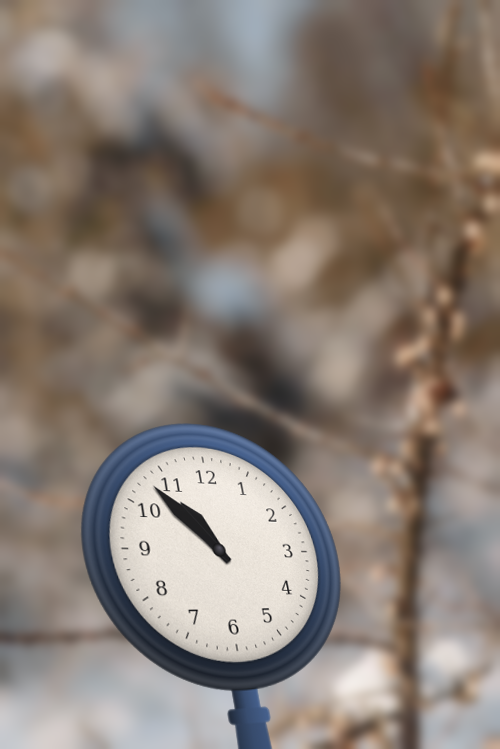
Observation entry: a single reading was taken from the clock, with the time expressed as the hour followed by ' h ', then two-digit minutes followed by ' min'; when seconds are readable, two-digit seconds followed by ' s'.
10 h 53 min
